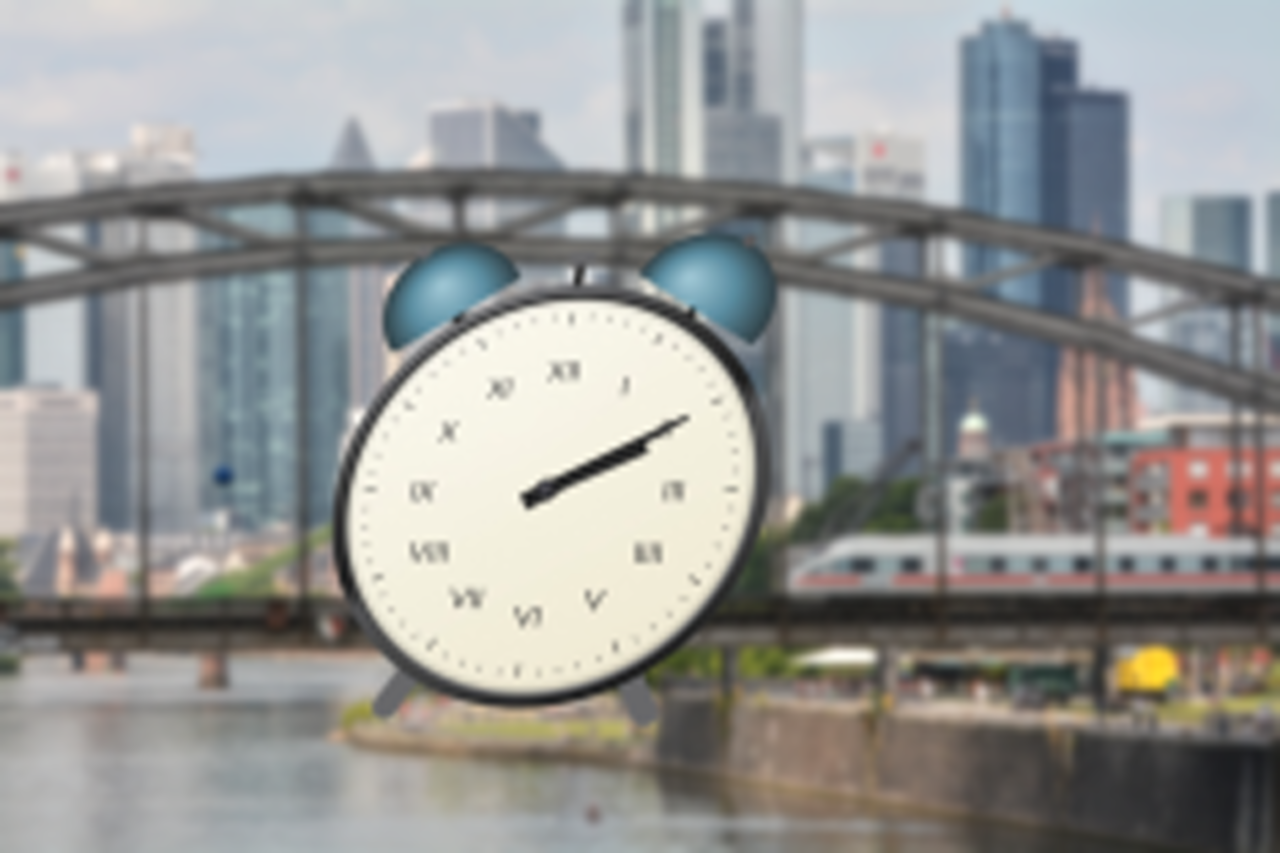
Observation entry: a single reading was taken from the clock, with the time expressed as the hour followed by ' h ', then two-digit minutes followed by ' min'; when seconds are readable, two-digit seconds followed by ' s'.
2 h 10 min
